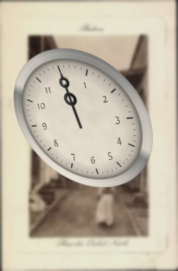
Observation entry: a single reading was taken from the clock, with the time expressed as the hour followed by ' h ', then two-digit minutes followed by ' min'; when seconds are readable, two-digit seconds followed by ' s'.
12 h 00 min
